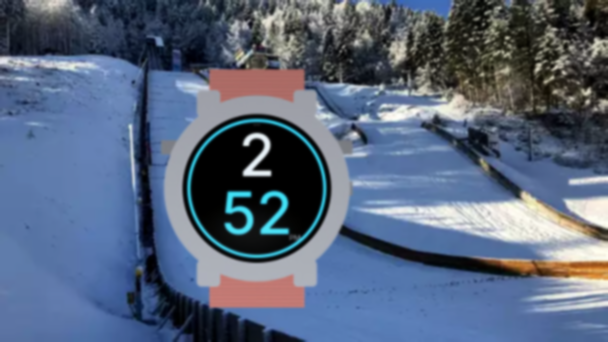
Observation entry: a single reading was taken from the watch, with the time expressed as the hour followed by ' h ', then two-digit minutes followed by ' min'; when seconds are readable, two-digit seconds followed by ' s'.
2 h 52 min
